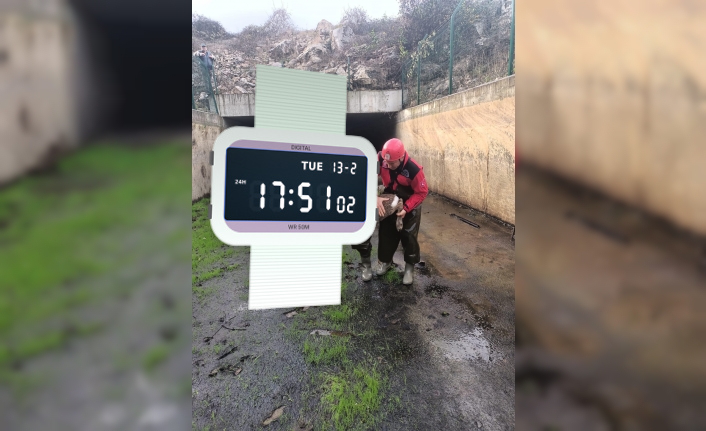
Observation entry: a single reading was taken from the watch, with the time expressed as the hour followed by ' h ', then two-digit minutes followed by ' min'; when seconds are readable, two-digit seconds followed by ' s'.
17 h 51 min 02 s
